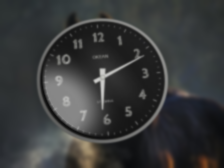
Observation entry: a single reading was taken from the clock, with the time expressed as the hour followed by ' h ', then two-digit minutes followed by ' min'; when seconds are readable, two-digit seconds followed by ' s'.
6 h 11 min
